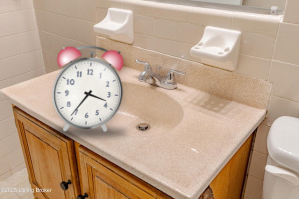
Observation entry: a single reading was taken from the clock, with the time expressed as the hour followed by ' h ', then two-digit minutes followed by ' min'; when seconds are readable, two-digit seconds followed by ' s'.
3 h 36 min
